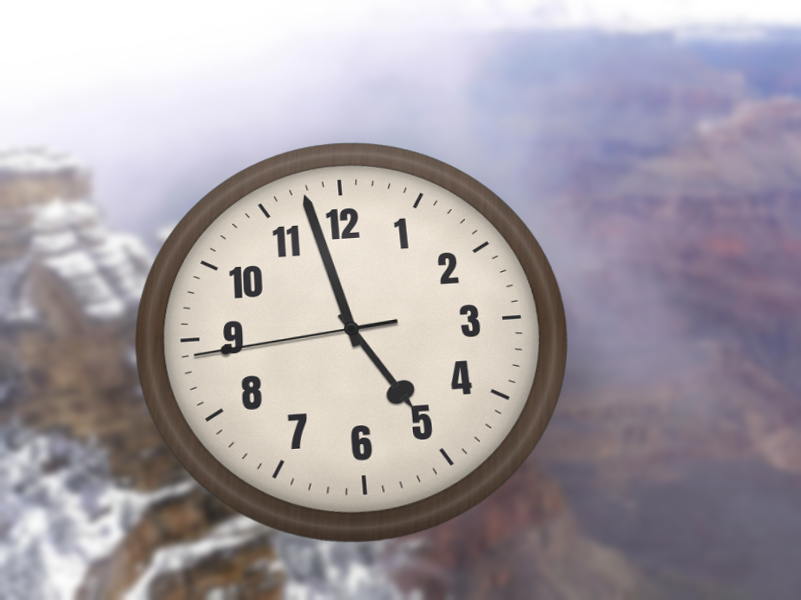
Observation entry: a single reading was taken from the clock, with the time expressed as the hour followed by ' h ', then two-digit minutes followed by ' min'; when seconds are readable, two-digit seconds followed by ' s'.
4 h 57 min 44 s
